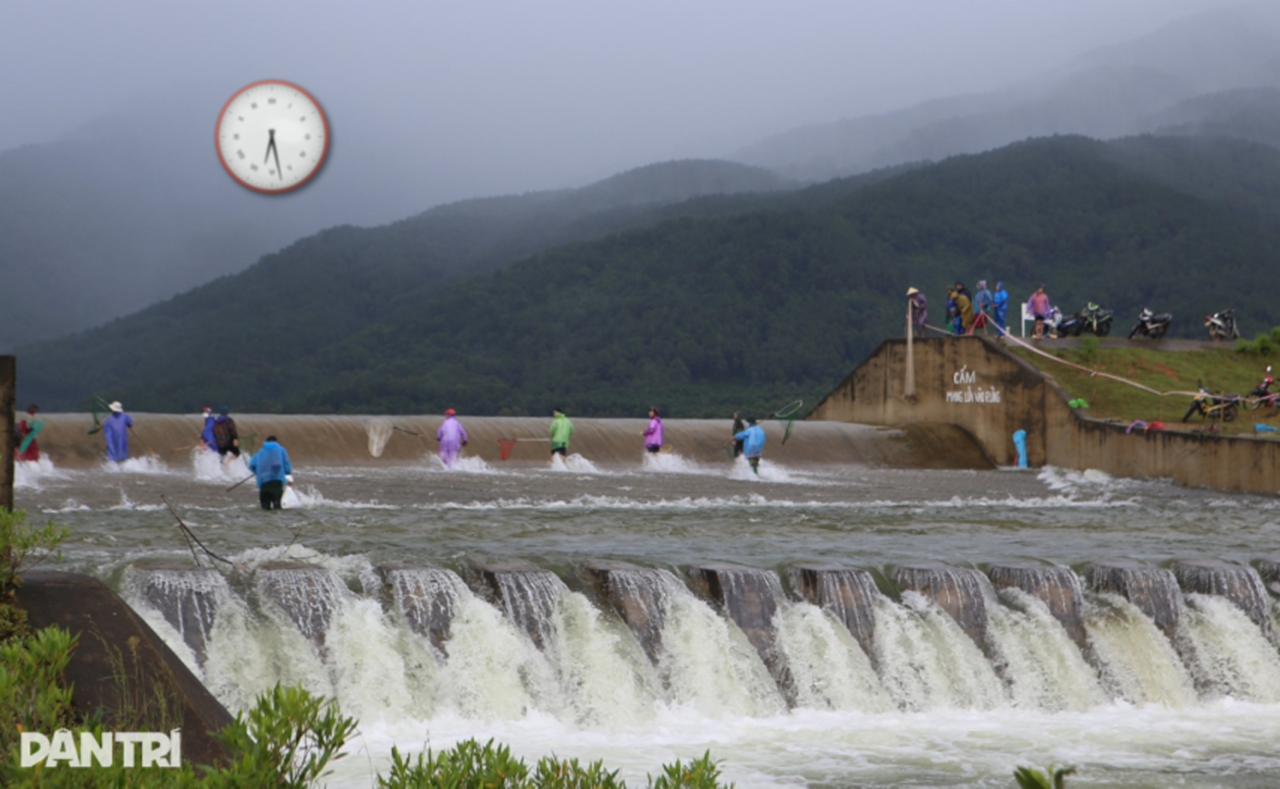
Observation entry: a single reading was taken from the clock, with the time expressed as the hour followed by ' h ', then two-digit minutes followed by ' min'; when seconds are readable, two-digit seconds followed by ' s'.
6 h 28 min
